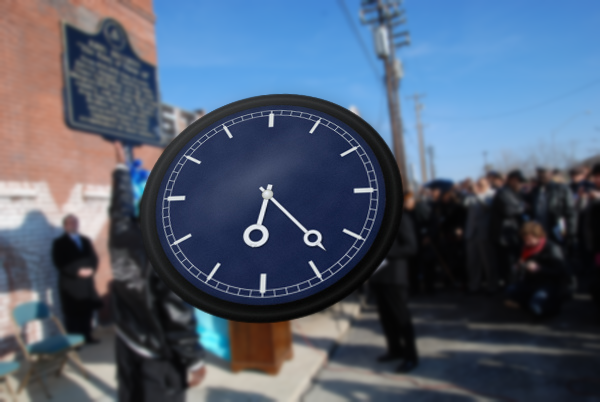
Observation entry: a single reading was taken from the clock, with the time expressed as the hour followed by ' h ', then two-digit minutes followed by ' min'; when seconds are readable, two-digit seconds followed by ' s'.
6 h 23 min
